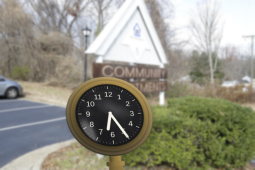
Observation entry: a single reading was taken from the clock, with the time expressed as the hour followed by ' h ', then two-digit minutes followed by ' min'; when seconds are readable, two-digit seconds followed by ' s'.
6 h 25 min
